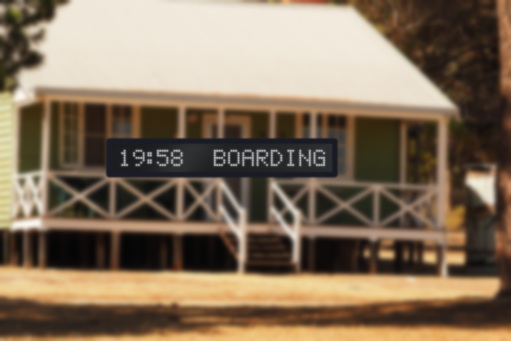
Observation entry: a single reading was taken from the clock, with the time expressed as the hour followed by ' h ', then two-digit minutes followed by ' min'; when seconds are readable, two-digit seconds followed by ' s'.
19 h 58 min
